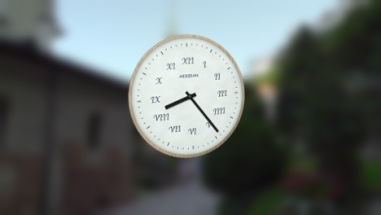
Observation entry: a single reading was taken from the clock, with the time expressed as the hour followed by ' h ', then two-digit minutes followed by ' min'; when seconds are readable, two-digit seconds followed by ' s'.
8 h 24 min
